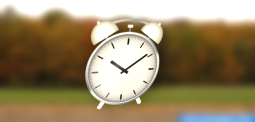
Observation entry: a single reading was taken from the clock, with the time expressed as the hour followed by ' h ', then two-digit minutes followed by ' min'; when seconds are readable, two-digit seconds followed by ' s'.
10 h 09 min
